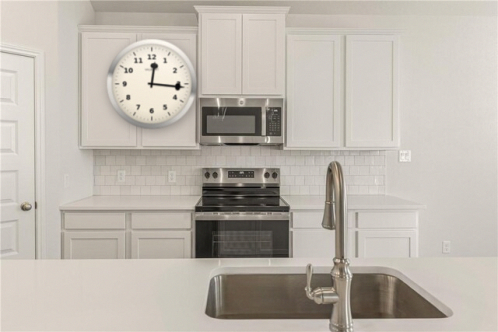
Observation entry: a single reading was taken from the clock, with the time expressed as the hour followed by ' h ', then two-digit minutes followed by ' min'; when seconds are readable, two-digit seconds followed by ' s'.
12 h 16 min
